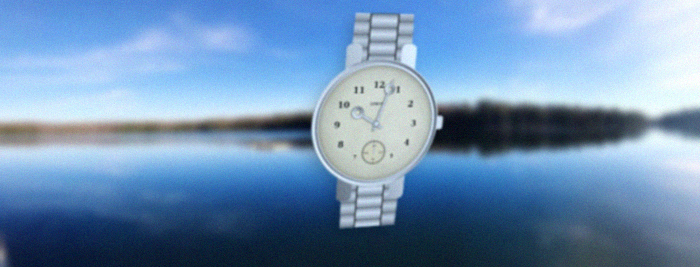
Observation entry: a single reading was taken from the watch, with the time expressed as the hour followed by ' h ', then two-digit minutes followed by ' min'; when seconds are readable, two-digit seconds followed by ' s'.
10 h 03 min
